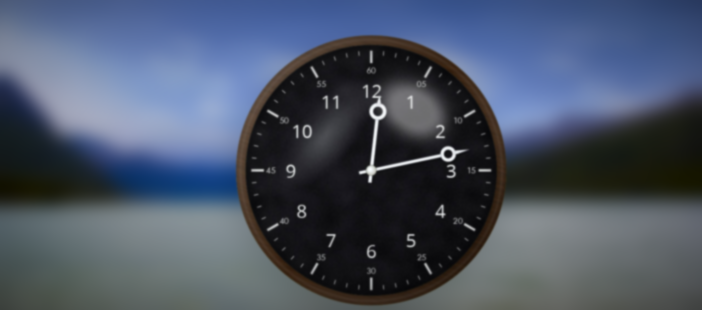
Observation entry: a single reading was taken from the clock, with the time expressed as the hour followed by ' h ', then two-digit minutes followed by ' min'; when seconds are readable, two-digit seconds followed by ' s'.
12 h 13 min
